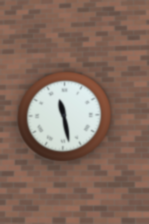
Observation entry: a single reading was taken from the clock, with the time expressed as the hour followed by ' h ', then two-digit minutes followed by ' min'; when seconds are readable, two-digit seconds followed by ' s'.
11 h 28 min
